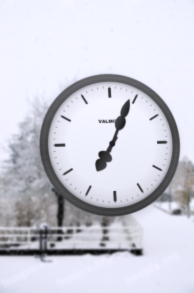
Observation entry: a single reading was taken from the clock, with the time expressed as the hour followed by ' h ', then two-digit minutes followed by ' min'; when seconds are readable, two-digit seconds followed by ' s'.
7 h 04 min
